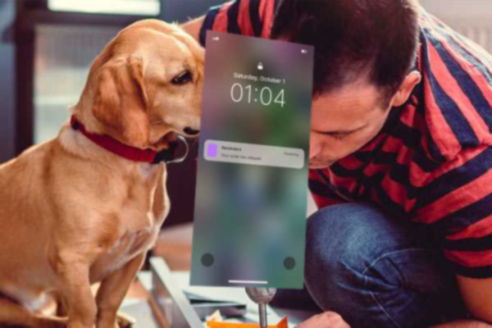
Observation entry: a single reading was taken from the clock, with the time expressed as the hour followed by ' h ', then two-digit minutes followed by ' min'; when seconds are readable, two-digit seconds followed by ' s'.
1 h 04 min
